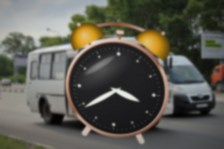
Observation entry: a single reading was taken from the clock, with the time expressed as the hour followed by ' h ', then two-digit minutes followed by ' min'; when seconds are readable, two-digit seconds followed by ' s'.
3 h 39 min
